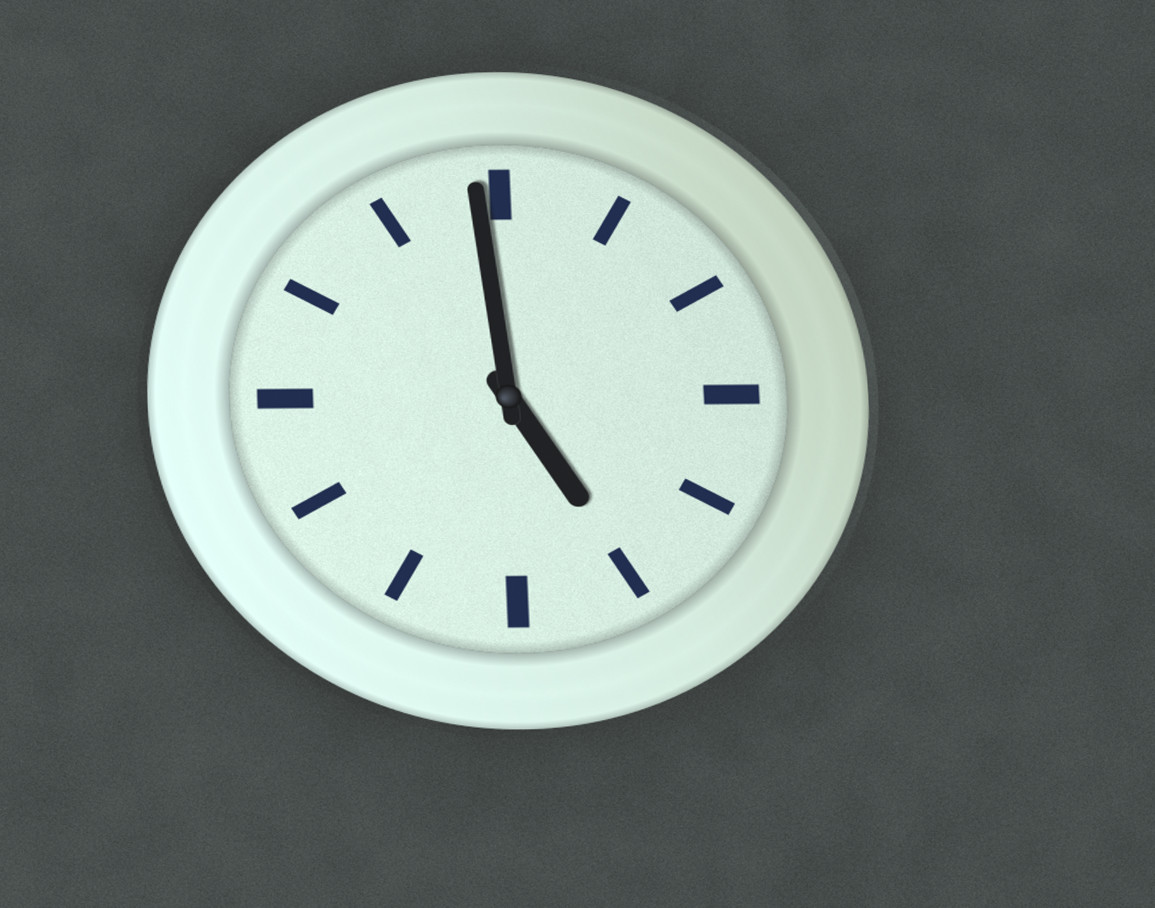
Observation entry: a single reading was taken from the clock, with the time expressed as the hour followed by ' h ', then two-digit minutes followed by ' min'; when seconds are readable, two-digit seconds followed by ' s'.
4 h 59 min
